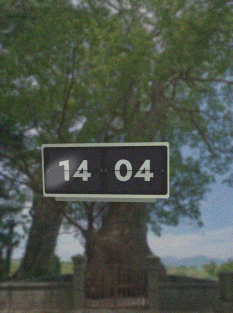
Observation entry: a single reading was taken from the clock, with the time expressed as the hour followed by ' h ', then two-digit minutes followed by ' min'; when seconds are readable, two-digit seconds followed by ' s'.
14 h 04 min
